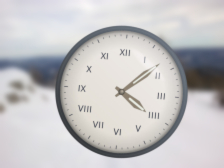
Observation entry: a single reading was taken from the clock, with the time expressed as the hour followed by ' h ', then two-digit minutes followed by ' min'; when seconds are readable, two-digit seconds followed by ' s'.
4 h 08 min
